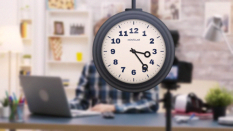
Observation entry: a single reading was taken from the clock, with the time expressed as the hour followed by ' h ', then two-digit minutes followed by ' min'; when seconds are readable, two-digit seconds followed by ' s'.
3 h 24 min
